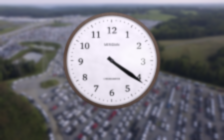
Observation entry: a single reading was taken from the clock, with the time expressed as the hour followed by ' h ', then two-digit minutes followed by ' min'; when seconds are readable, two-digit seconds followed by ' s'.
4 h 21 min
